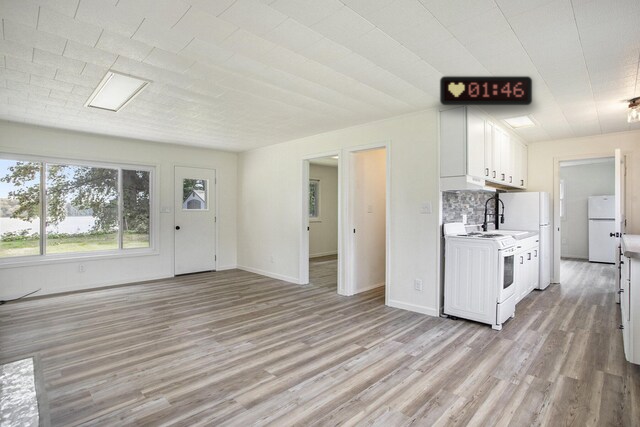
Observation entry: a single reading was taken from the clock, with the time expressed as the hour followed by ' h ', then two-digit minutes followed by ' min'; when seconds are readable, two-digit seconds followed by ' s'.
1 h 46 min
